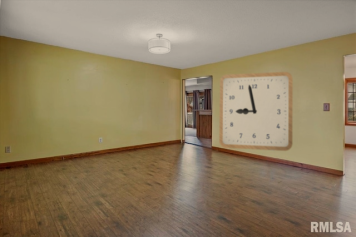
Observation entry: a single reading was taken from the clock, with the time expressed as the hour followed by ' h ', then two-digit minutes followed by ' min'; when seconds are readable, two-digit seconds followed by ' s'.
8 h 58 min
